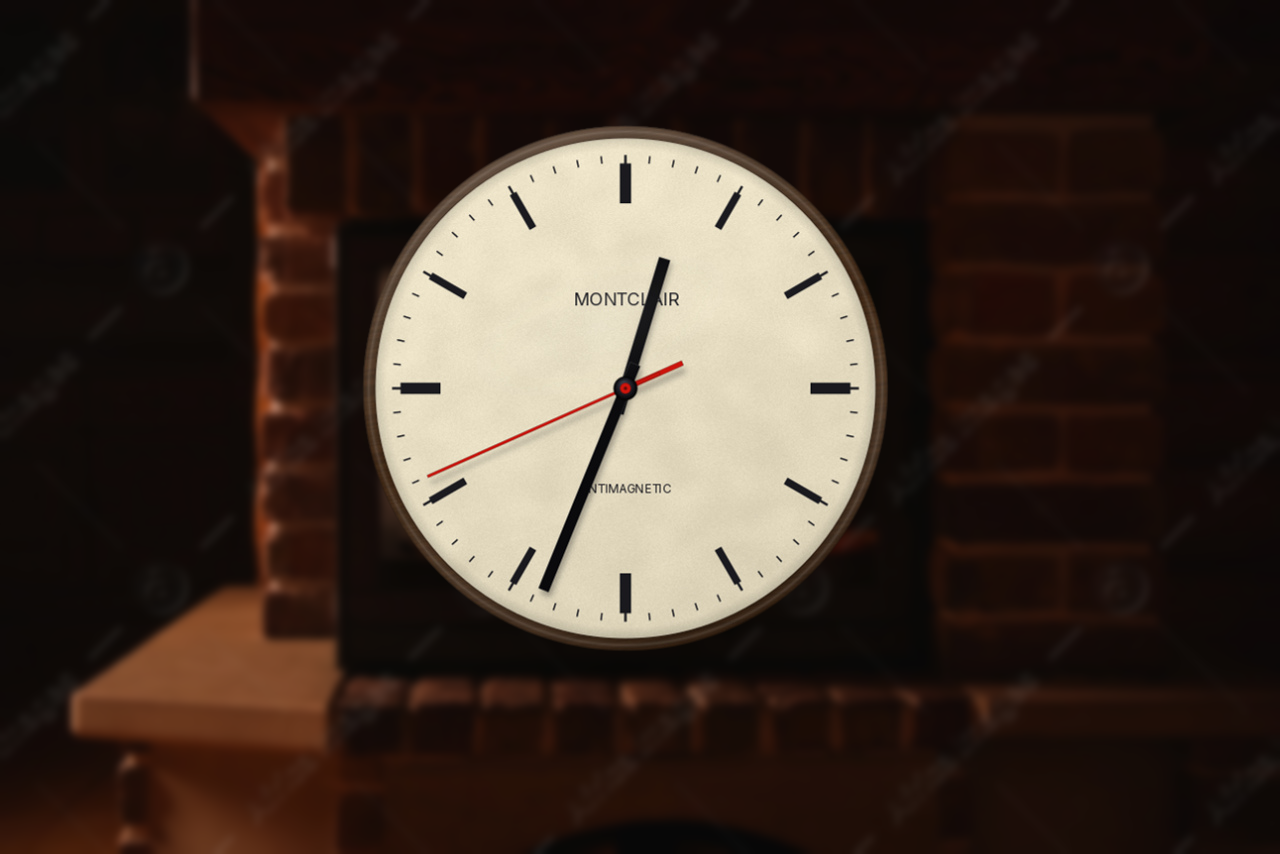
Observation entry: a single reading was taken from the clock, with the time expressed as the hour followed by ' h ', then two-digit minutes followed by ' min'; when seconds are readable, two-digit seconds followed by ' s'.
12 h 33 min 41 s
